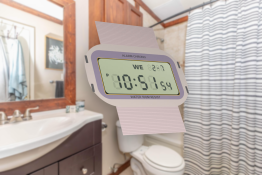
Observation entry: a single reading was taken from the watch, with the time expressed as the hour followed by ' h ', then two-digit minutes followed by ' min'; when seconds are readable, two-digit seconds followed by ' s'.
10 h 51 min 54 s
